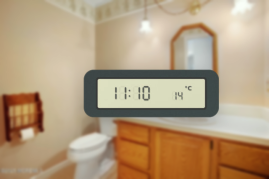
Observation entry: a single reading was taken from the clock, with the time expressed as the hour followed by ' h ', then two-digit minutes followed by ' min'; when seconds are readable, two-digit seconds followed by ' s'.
11 h 10 min
